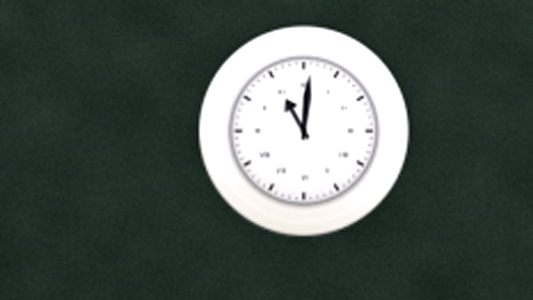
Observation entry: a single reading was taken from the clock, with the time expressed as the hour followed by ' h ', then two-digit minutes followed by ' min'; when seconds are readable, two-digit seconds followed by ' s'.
11 h 01 min
